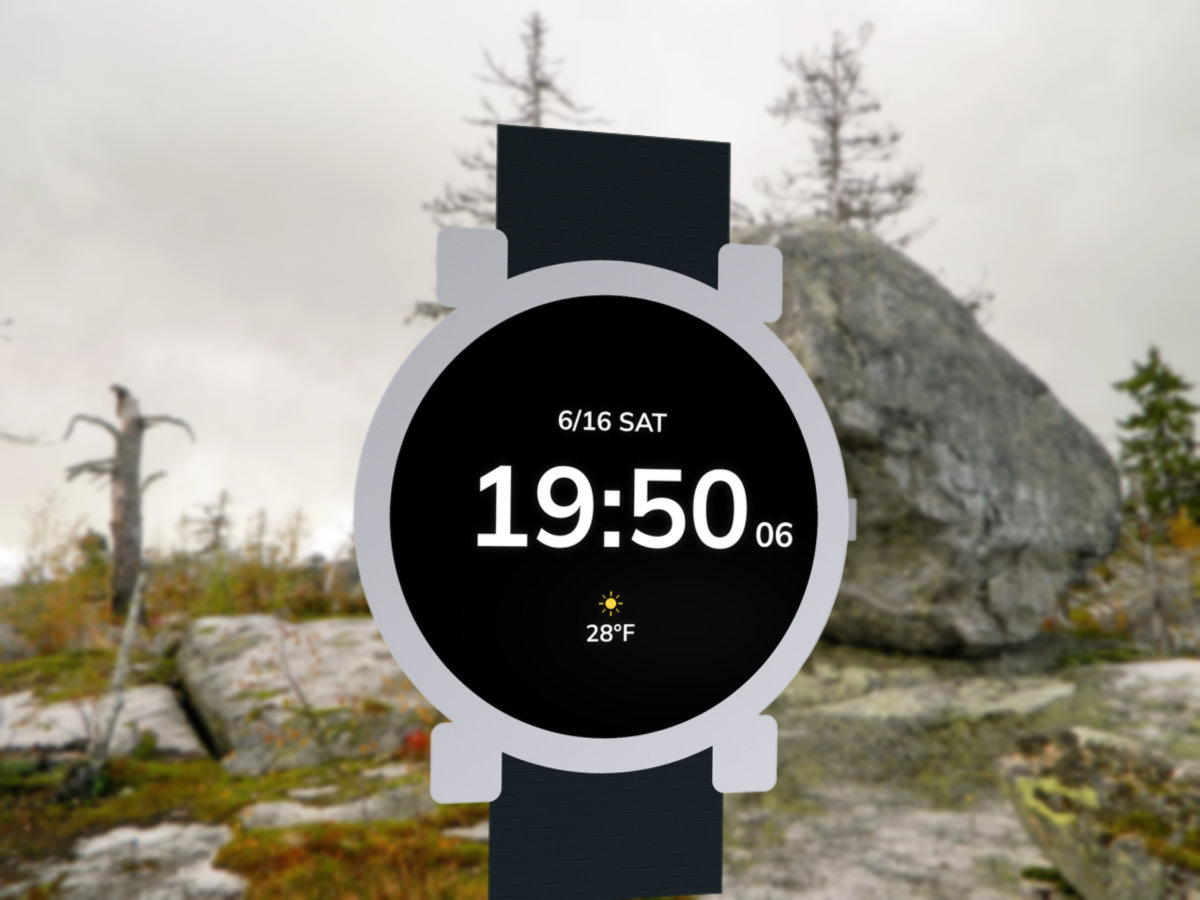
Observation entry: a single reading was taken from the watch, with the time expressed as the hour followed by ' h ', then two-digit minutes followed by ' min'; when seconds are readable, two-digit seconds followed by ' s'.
19 h 50 min 06 s
